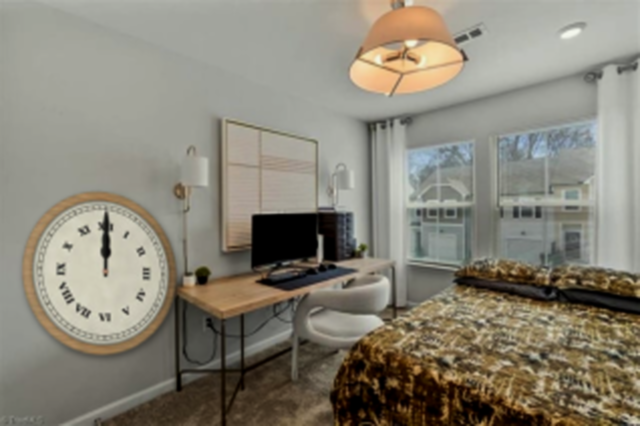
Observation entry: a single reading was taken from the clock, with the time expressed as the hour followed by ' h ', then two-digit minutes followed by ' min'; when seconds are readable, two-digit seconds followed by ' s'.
12 h 00 min
